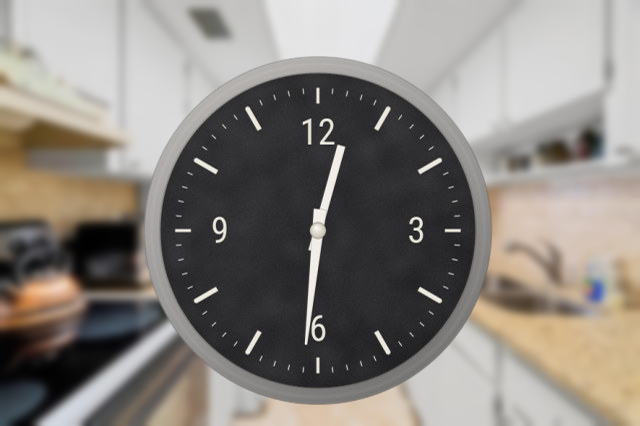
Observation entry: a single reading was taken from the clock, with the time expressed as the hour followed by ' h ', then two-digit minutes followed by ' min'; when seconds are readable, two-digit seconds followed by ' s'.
12 h 31 min
